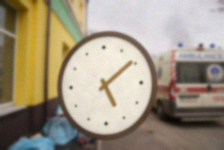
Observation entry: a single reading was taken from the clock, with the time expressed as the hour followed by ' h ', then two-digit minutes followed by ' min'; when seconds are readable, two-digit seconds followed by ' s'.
5 h 09 min
